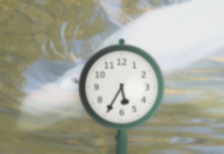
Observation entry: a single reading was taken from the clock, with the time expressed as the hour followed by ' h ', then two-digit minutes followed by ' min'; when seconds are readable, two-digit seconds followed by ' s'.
5 h 35 min
